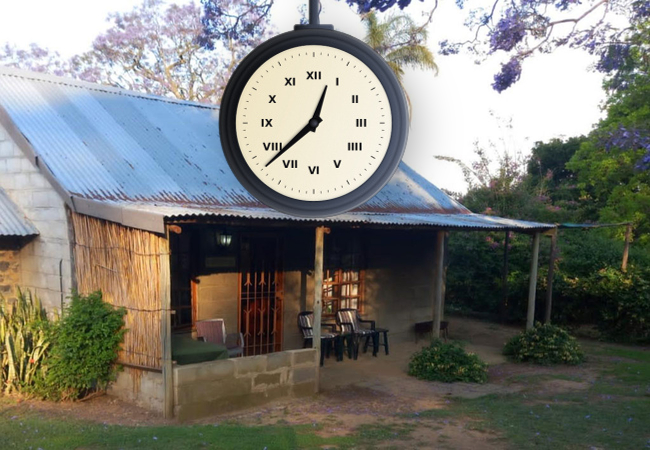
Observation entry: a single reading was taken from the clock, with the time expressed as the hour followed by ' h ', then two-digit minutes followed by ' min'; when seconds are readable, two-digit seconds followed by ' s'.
12 h 38 min
